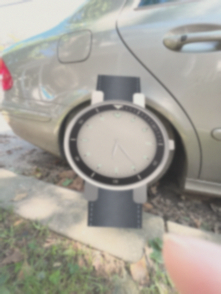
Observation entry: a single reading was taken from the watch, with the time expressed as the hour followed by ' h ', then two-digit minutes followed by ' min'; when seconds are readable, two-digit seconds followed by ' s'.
6 h 24 min
